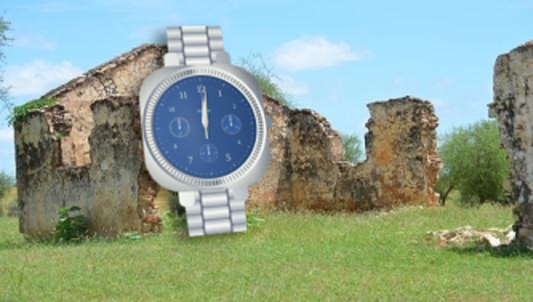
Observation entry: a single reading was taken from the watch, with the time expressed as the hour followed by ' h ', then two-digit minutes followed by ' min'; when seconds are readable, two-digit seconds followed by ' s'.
12 h 01 min
